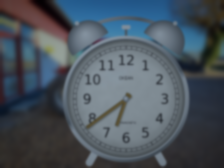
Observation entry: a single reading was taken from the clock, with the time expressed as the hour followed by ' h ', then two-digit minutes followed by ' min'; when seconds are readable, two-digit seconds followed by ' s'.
6 h 39 min
